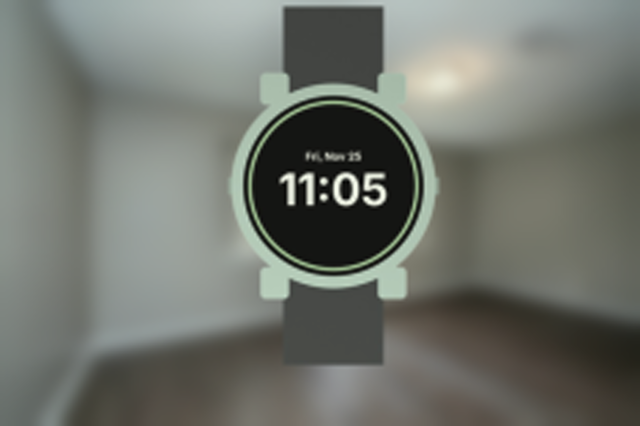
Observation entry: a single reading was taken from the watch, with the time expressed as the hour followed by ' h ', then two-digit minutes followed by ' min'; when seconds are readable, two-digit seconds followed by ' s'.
11 h 05 min
